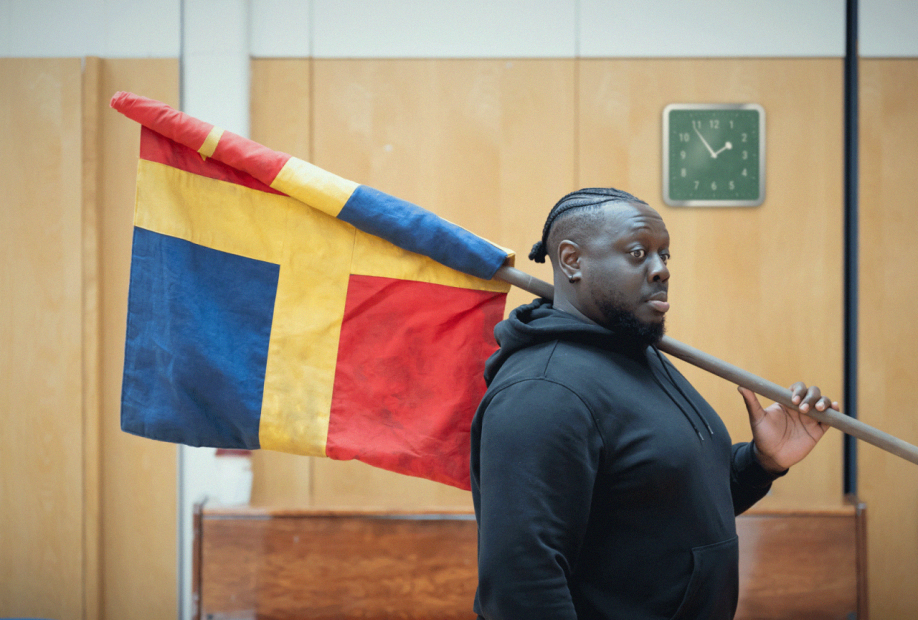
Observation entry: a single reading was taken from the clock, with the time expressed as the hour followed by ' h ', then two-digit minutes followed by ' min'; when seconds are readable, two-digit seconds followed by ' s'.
1 h 54 min
